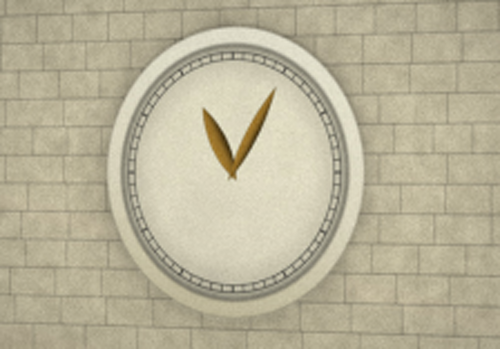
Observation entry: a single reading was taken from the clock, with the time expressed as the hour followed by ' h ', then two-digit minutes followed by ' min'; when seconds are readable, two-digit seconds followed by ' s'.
11 h 05 min
